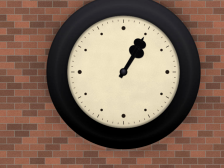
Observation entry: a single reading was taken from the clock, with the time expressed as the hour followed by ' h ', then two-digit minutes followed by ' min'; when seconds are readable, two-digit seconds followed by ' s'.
1 h 05 min
